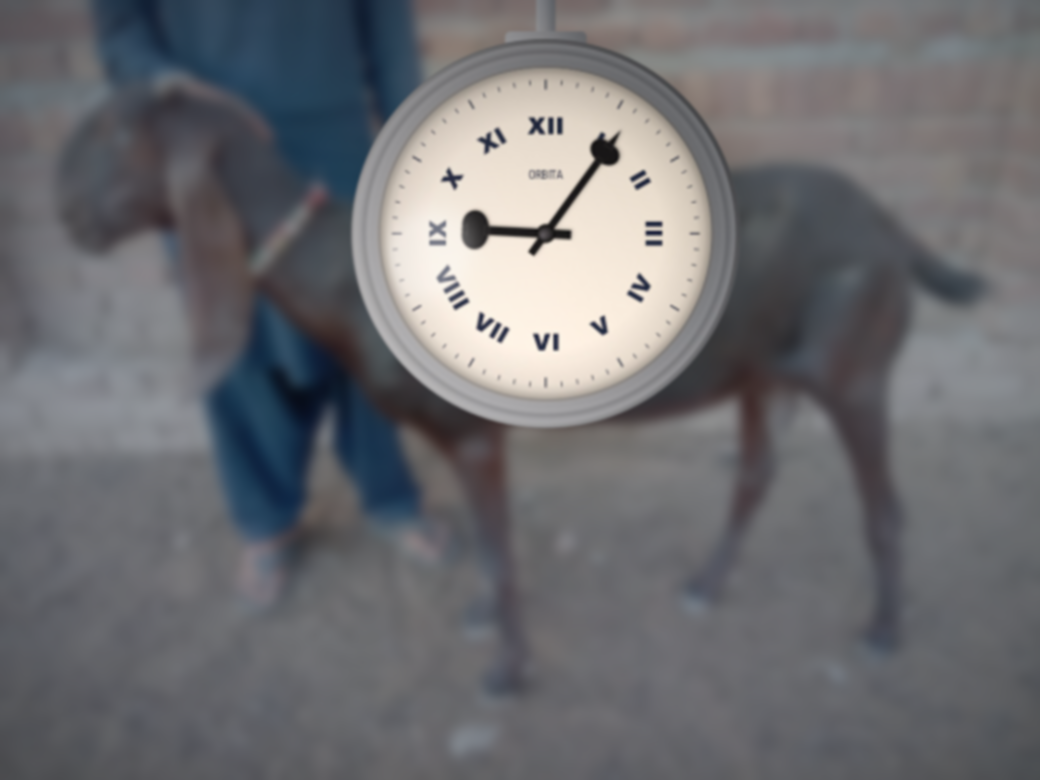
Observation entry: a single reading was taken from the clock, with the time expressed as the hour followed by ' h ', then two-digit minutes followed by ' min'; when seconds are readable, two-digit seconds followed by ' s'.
9 h 06 min
